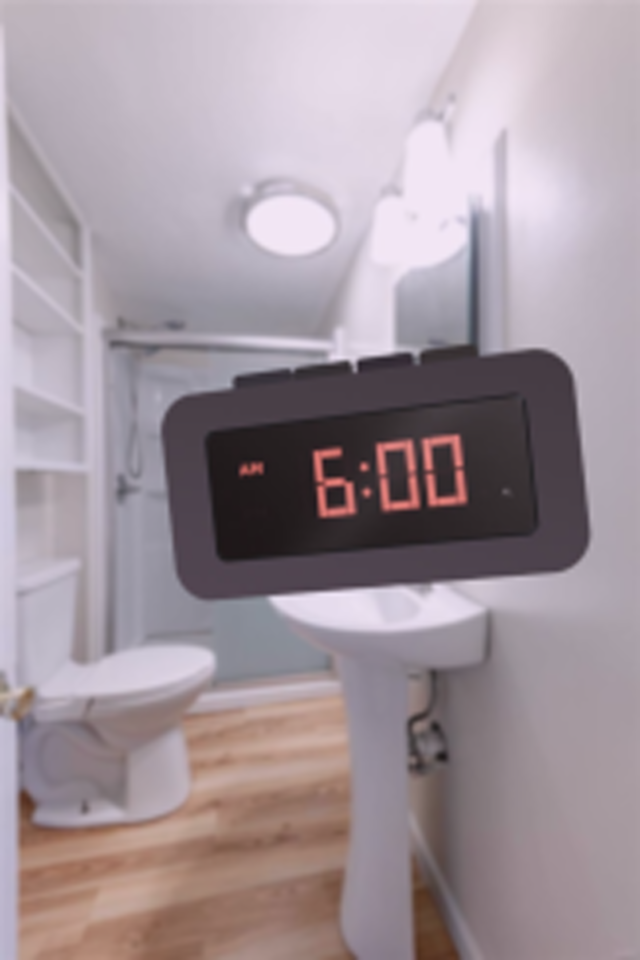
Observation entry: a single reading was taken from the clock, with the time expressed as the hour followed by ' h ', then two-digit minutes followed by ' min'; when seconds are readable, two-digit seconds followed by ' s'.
6 h 00 min
